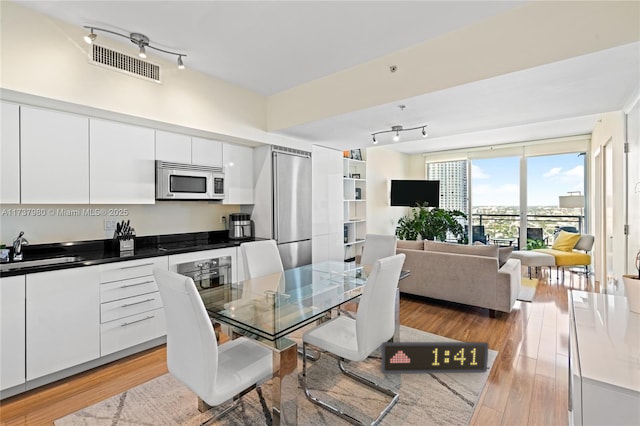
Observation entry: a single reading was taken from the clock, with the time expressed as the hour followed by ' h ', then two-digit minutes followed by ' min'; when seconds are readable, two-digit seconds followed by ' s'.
1 h 41 min
